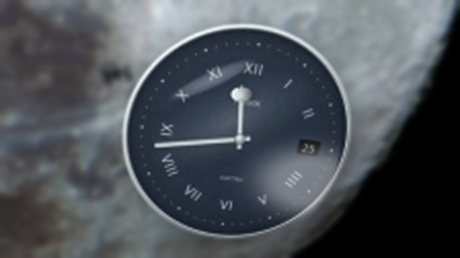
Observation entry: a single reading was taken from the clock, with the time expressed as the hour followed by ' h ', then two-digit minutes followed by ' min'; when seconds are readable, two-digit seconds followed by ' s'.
11 h 43 min
